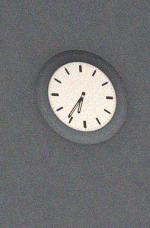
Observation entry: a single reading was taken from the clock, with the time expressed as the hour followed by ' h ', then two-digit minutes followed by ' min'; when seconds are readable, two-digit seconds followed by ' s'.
6 h 36 min
